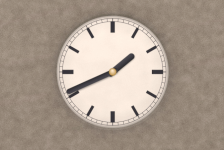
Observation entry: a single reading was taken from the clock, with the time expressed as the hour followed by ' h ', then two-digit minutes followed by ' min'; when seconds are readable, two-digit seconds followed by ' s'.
1 h 41 min
